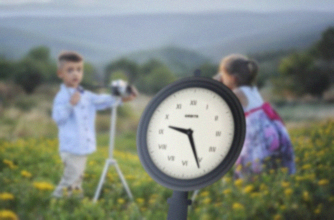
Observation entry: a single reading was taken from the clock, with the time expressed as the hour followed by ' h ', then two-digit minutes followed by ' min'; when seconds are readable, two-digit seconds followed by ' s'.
9 h 26 min
